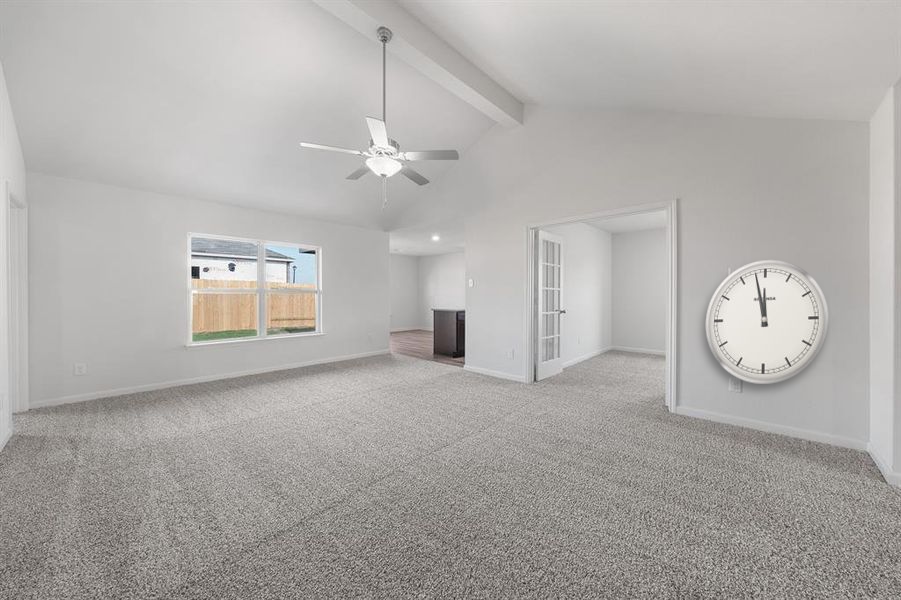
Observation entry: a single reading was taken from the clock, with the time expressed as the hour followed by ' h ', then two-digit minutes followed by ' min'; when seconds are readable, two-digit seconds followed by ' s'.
11 h 58 min
